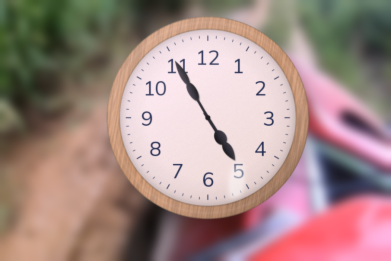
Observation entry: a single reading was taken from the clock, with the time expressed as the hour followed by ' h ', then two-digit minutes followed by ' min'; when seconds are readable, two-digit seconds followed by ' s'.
4 h 55 min
